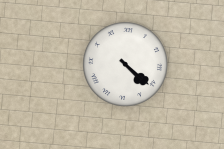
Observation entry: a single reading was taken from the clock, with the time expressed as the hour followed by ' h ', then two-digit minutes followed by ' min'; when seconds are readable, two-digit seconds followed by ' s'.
4 h 21 min
